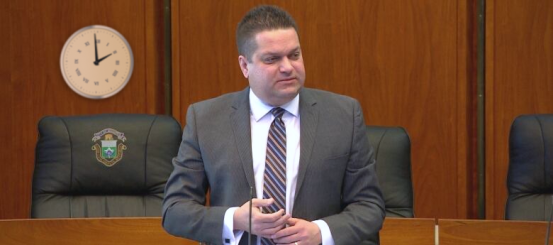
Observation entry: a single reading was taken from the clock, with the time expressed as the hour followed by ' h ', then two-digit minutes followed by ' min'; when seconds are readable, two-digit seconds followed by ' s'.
1 h 59 min
